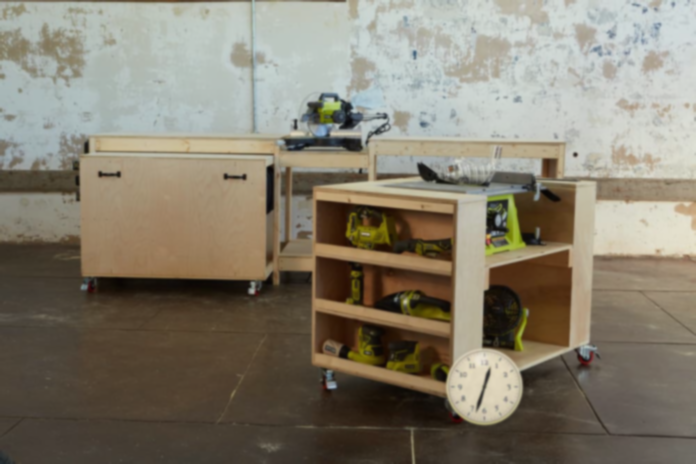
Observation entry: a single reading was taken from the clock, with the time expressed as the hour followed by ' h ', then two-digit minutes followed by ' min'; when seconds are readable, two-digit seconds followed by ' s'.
12 h 33 min
